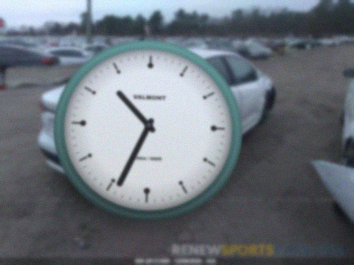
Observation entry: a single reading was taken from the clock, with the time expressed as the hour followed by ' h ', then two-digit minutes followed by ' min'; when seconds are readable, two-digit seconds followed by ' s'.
10 h 34 min
